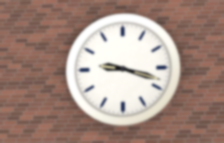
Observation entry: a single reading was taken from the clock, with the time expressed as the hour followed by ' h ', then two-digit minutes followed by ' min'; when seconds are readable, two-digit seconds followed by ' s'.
9 h 18 min
